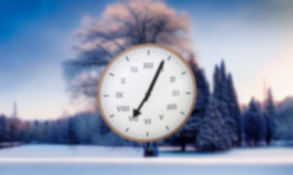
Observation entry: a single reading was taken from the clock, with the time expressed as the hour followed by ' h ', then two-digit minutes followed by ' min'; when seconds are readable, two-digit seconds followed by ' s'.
7 h 04 min
